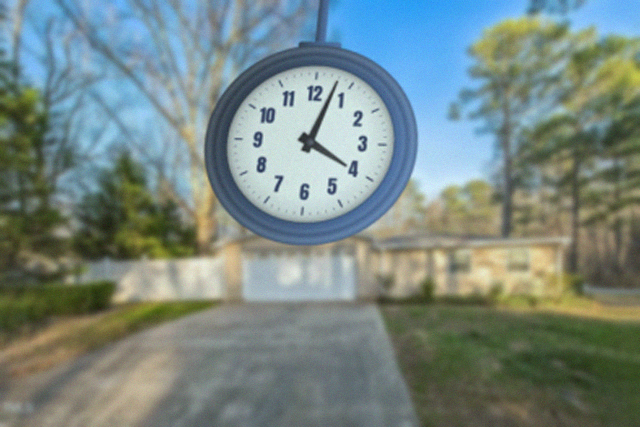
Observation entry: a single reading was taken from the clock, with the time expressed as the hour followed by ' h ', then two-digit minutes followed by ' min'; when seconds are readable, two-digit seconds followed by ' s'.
4 h 03 min
